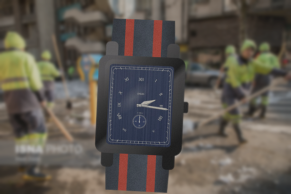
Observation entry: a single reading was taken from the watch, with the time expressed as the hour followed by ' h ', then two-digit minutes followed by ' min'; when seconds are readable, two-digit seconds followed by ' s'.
2 h 16 min
